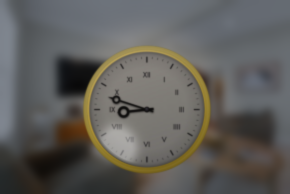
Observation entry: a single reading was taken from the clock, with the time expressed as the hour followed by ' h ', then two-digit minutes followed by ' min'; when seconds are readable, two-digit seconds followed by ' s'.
8 h 48 min
